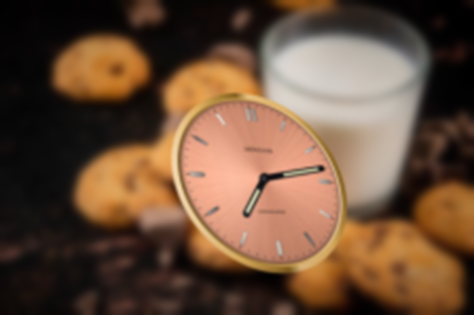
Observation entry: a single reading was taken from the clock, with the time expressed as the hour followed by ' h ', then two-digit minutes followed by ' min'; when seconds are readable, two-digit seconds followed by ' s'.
7 h 13 min
